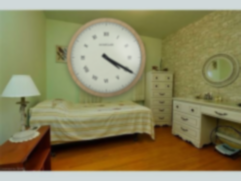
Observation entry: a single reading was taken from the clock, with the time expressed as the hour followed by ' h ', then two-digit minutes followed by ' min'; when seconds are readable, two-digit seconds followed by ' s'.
4 h 20 min
